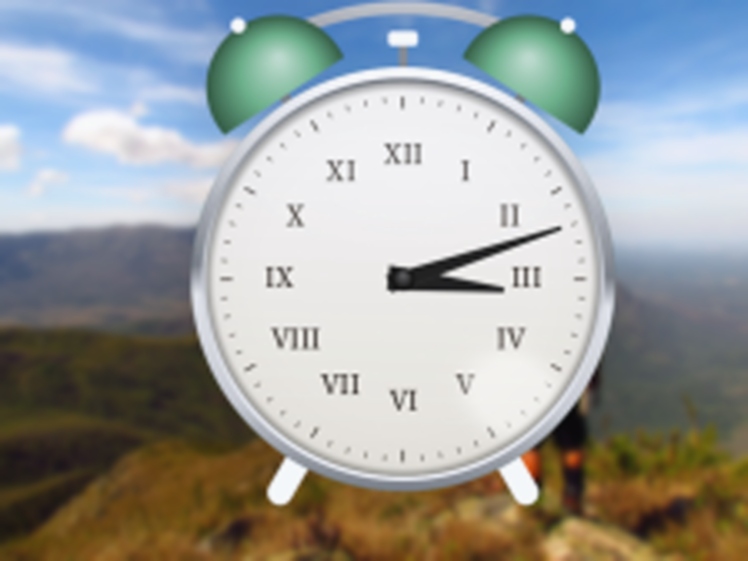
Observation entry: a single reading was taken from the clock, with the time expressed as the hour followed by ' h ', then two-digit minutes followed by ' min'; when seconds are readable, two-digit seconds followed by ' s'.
3 h 12 min
